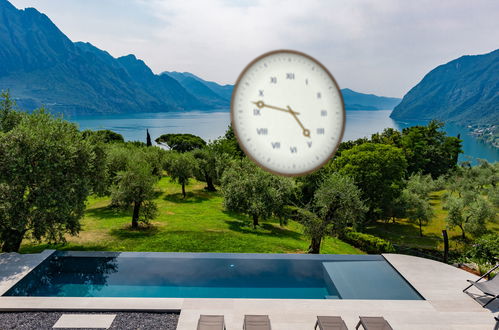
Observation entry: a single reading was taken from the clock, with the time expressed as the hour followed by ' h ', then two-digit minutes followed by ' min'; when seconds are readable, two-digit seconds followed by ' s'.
4 h 47 min
